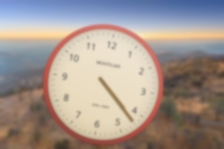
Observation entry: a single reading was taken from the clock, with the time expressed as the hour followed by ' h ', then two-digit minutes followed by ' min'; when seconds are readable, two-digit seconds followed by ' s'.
4 h 22 min
